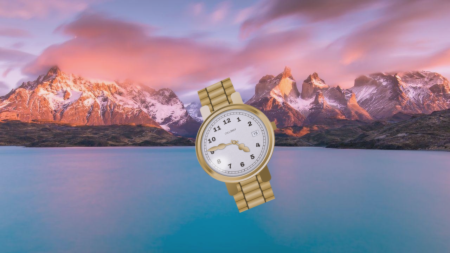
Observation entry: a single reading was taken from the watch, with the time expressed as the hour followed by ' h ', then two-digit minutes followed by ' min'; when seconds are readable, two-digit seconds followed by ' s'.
4 h 46 min
